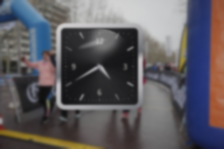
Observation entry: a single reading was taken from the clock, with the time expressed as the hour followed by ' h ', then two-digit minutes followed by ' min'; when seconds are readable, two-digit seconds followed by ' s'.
4 h 40 min
